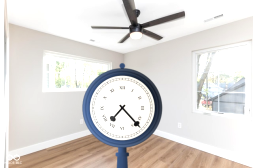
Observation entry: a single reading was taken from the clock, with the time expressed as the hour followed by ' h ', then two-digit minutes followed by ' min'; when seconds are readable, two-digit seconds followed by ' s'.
7 h 23 min
